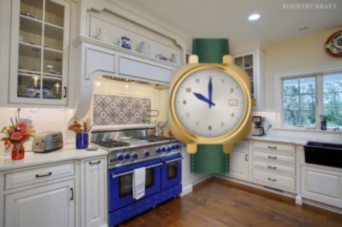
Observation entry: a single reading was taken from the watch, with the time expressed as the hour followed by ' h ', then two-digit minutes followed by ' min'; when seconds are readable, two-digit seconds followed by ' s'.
10 h 00 min
